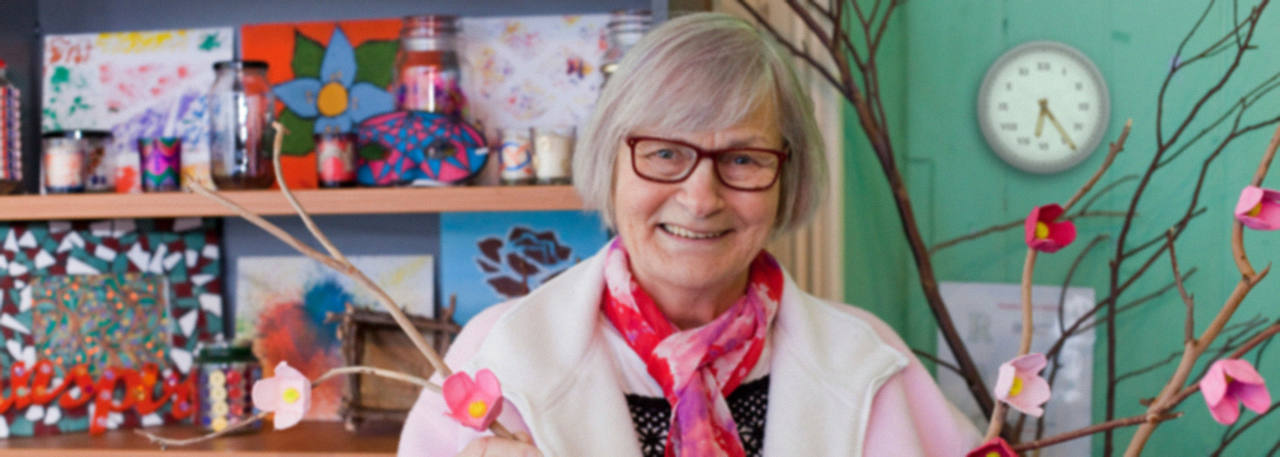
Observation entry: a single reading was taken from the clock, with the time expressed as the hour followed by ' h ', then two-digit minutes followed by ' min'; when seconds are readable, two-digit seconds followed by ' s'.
6 h 24 min
